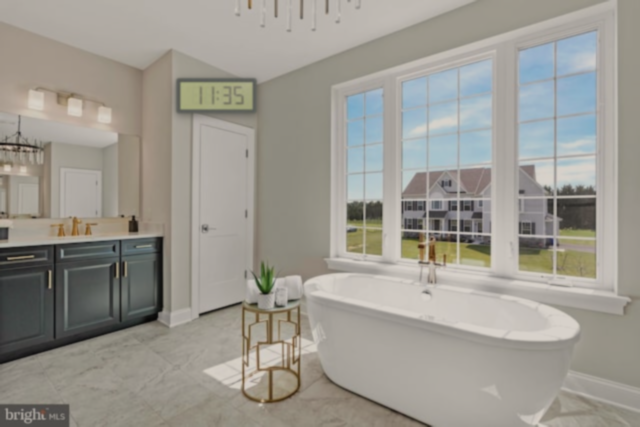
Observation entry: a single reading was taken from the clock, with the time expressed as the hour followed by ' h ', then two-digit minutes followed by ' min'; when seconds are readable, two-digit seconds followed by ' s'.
11 h 35 min
